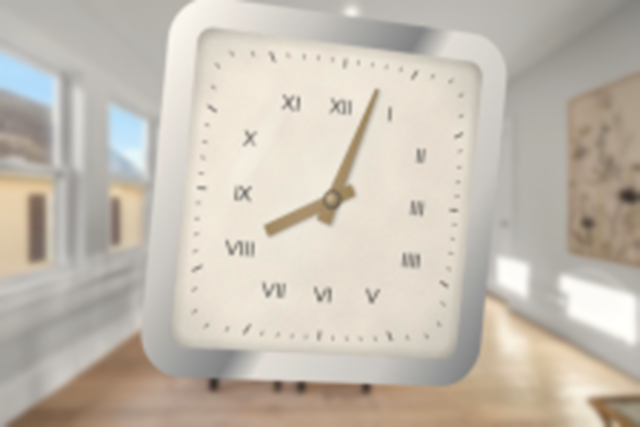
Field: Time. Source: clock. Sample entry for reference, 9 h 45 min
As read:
8 h 03 min
